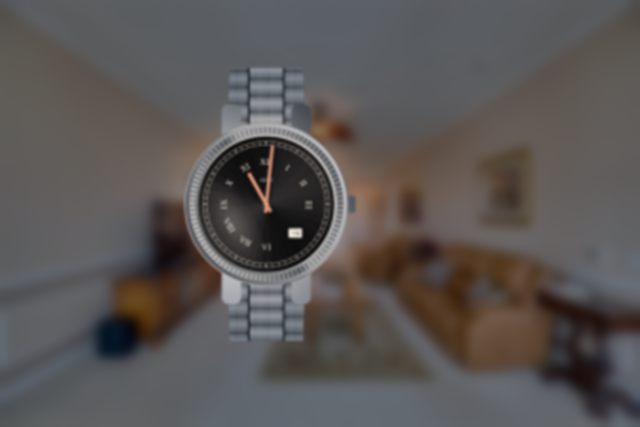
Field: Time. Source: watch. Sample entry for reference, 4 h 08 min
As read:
11 h 01 min
